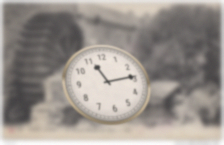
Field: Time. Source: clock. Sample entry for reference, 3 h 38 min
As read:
11 h 14 min
